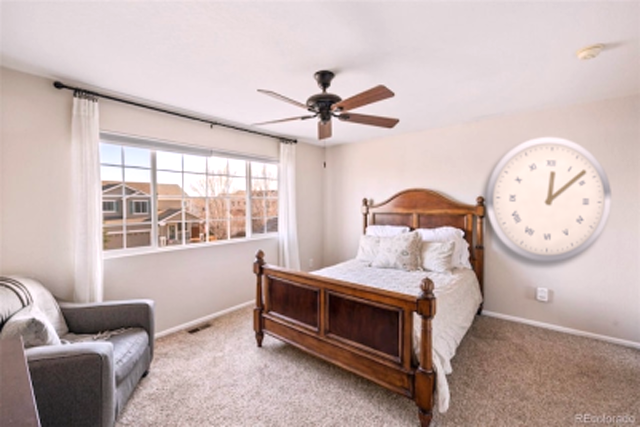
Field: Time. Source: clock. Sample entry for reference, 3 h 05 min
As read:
12 h 08 min
